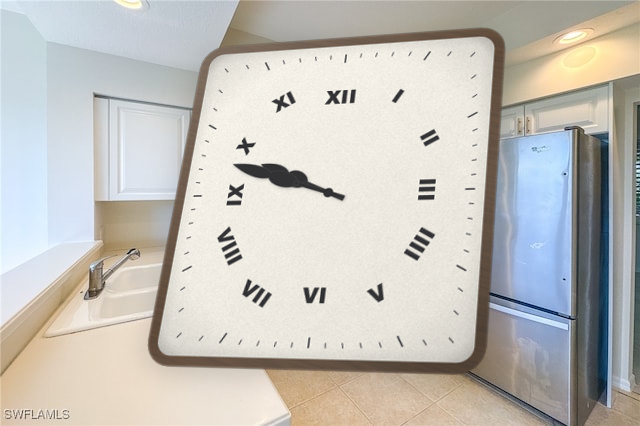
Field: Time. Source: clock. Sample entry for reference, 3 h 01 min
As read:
9 h 48 min
